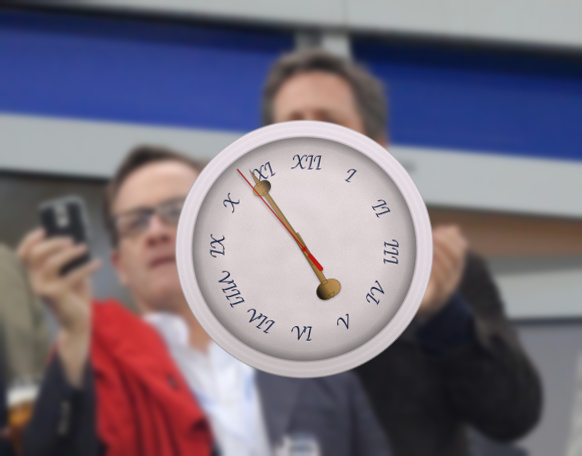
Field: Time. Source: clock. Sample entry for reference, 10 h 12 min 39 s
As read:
4 h 53 min 53 s
